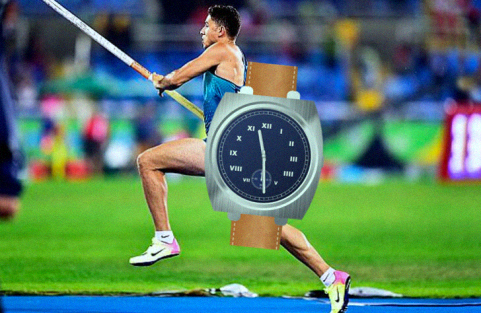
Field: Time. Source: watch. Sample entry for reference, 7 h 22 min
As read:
11 h 29 min
